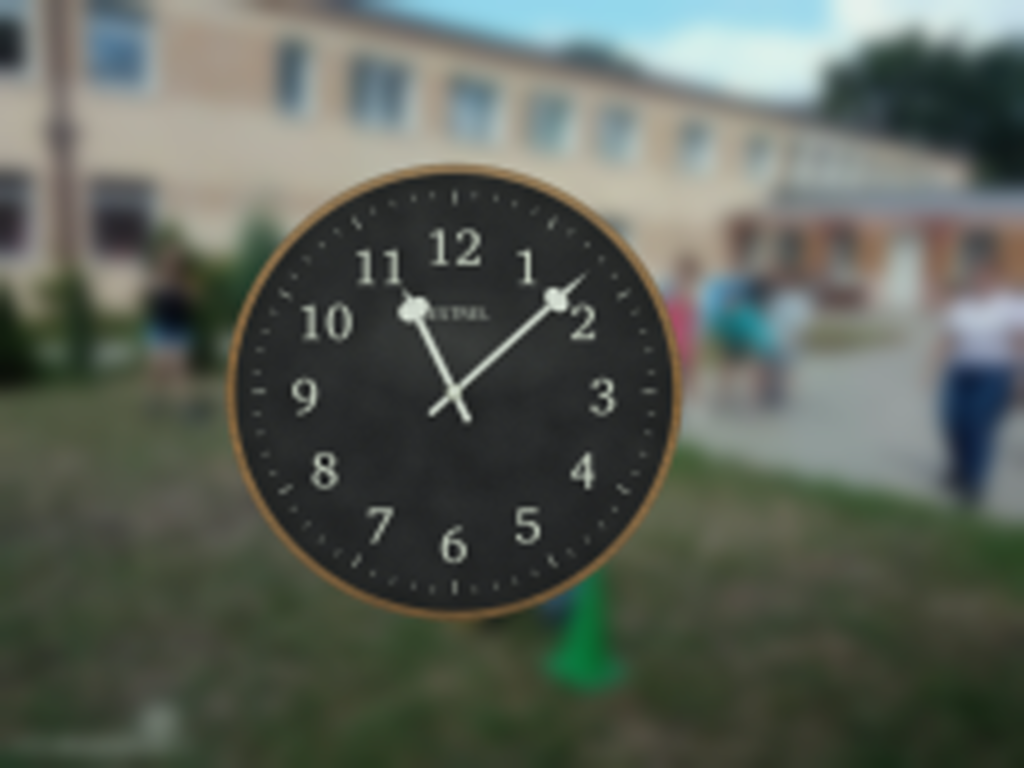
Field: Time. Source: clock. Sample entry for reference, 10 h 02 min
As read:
11 h 08 min
